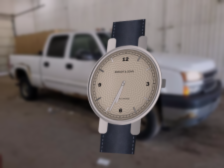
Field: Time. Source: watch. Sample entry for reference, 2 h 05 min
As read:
6 h 34 min
